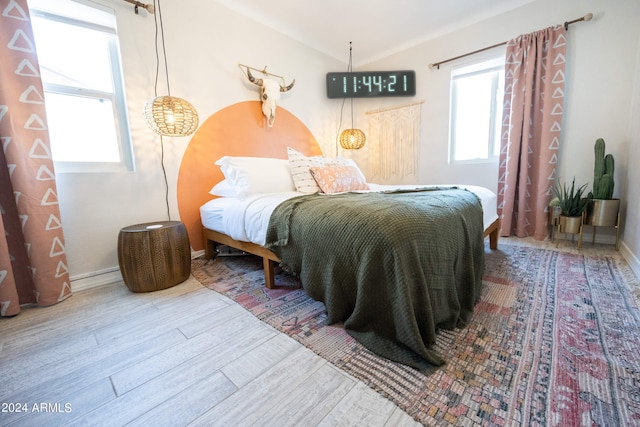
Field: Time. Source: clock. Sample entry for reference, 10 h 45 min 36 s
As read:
11 h 44 min 21 s
